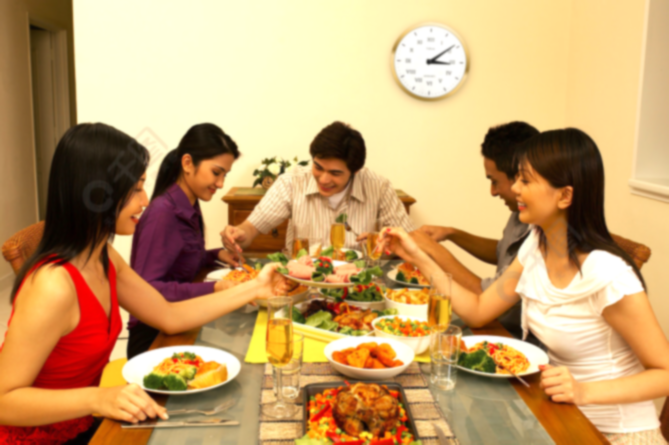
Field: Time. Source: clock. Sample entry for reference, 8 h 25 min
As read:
3 h 09 min
